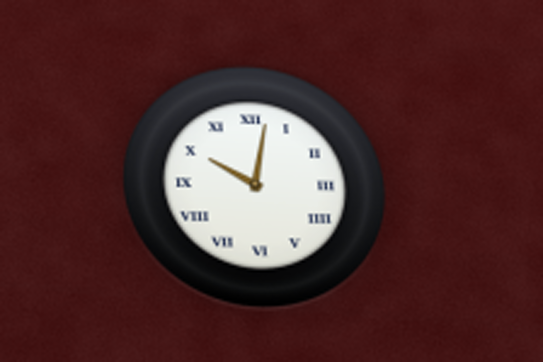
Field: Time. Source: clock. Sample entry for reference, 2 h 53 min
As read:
10 h 02 min
